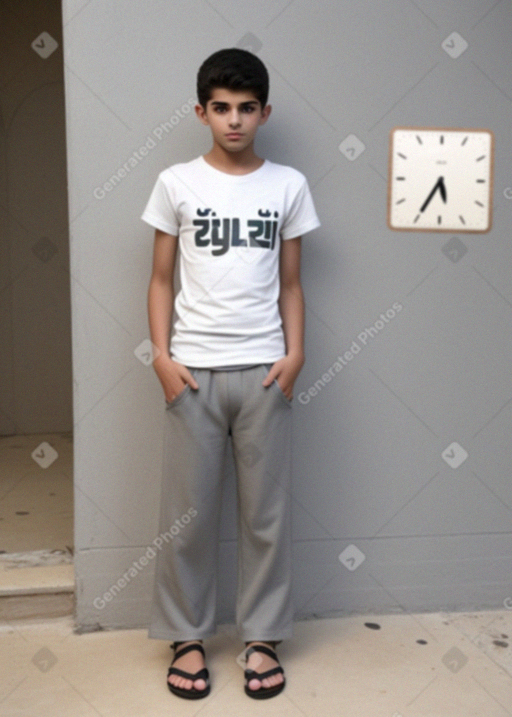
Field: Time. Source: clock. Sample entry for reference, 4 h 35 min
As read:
5 h 35 min
